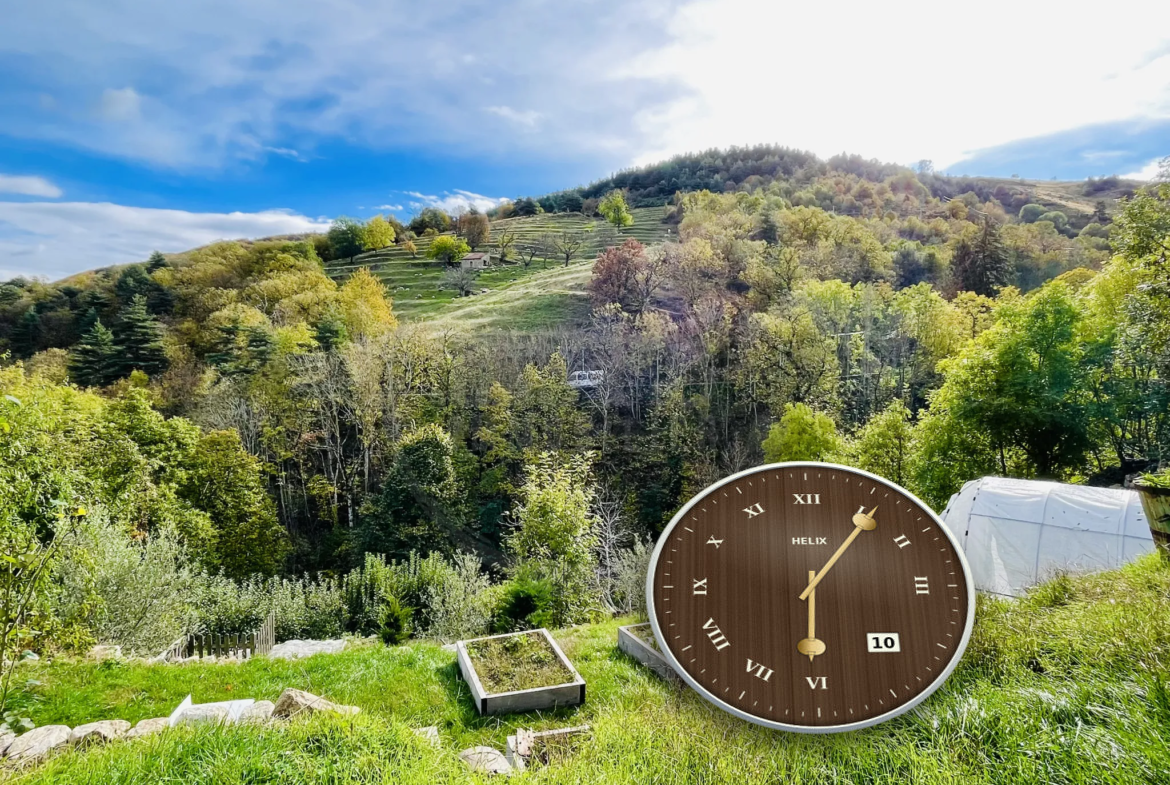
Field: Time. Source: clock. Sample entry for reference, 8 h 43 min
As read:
6 h 06 min
